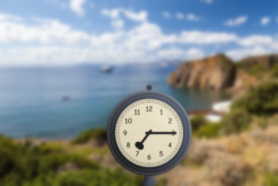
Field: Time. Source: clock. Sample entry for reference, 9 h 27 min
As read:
7 h 15 min
